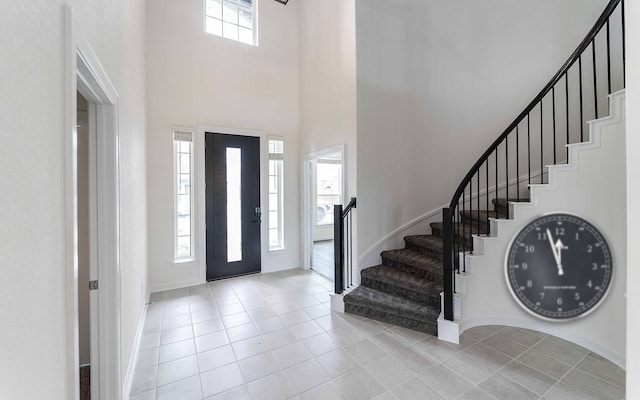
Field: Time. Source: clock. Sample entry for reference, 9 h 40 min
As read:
11 h 57 min
